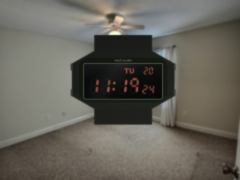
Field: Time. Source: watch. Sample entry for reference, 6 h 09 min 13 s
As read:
11 h 19 min 24 s
